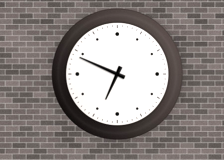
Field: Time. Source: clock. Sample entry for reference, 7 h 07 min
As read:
6 h 49 min
